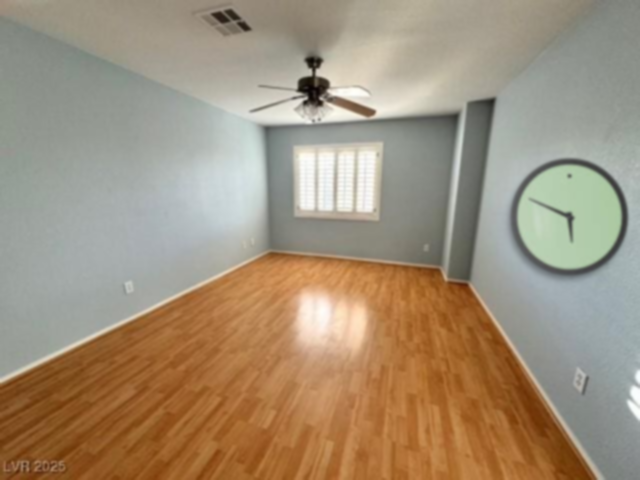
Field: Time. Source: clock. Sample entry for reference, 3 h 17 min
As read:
5 h 49 min
